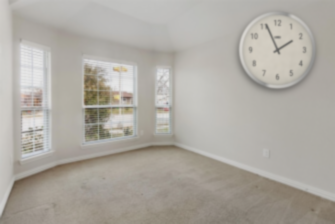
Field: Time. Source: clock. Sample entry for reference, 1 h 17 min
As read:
1 h 56 min
